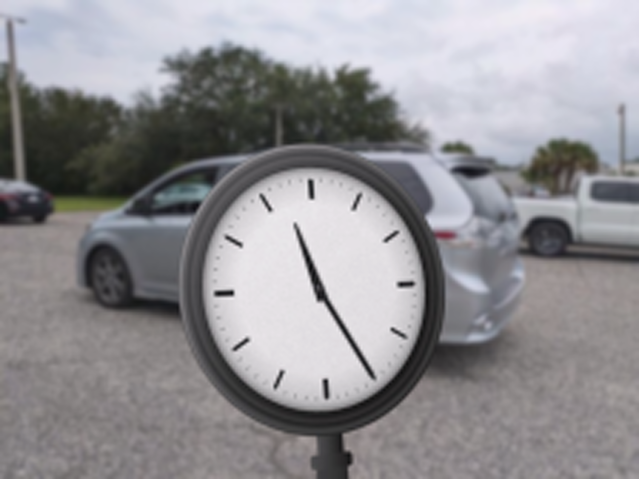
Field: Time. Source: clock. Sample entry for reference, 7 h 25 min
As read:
11 h 25 min
